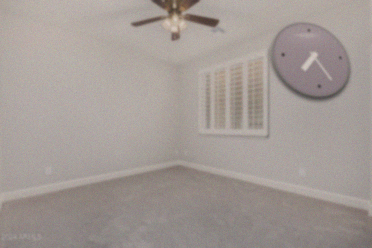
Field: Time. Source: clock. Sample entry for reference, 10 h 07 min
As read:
7 h 25 min
